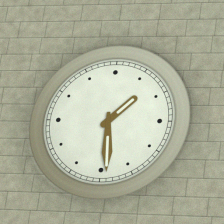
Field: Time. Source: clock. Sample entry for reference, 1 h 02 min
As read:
1 h 29 min
